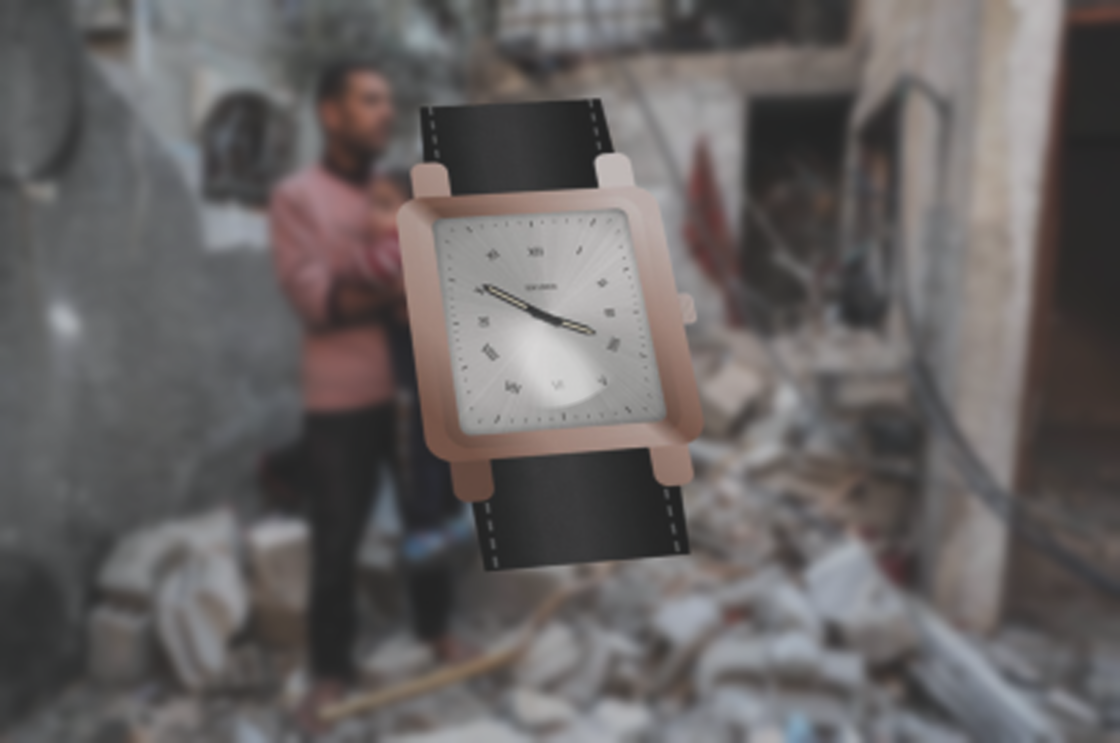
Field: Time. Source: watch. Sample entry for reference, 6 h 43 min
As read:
3 h 51 min
